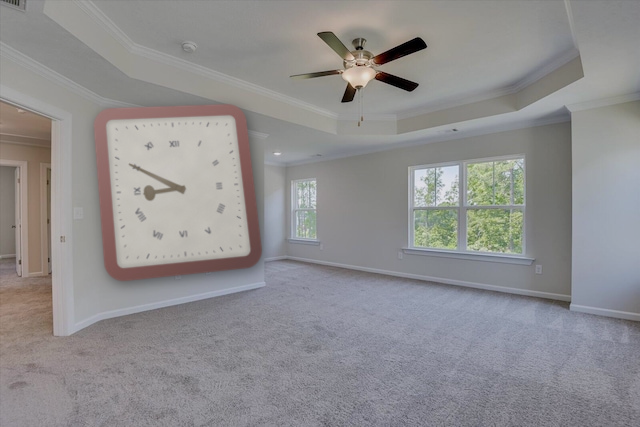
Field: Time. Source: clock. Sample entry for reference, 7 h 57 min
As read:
8 h 50 min
